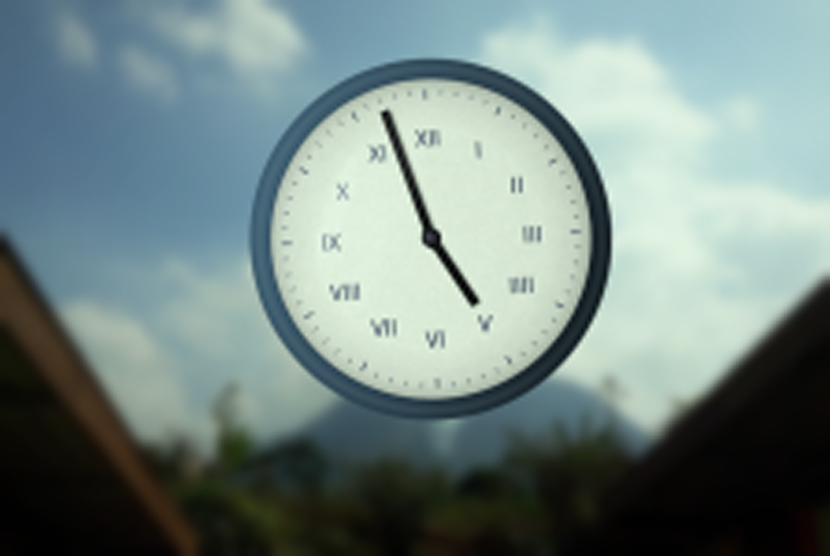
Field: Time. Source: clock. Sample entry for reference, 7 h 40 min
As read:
4 h 57 min
